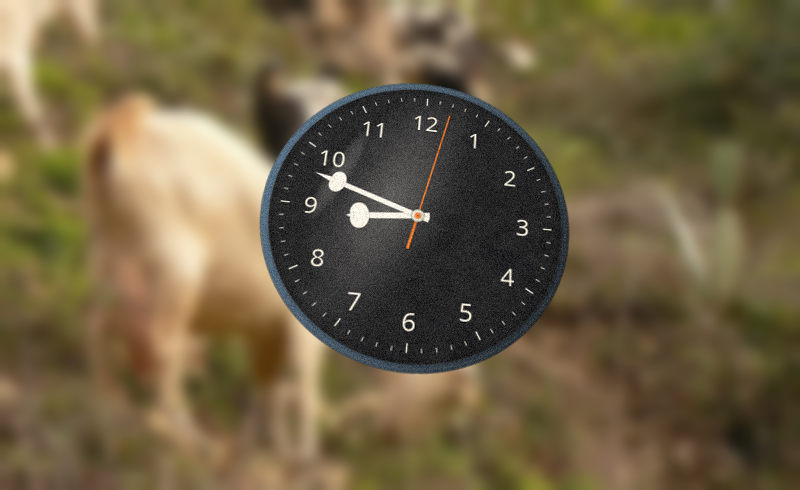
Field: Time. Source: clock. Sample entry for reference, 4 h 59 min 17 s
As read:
8 h 48 min 02 s
